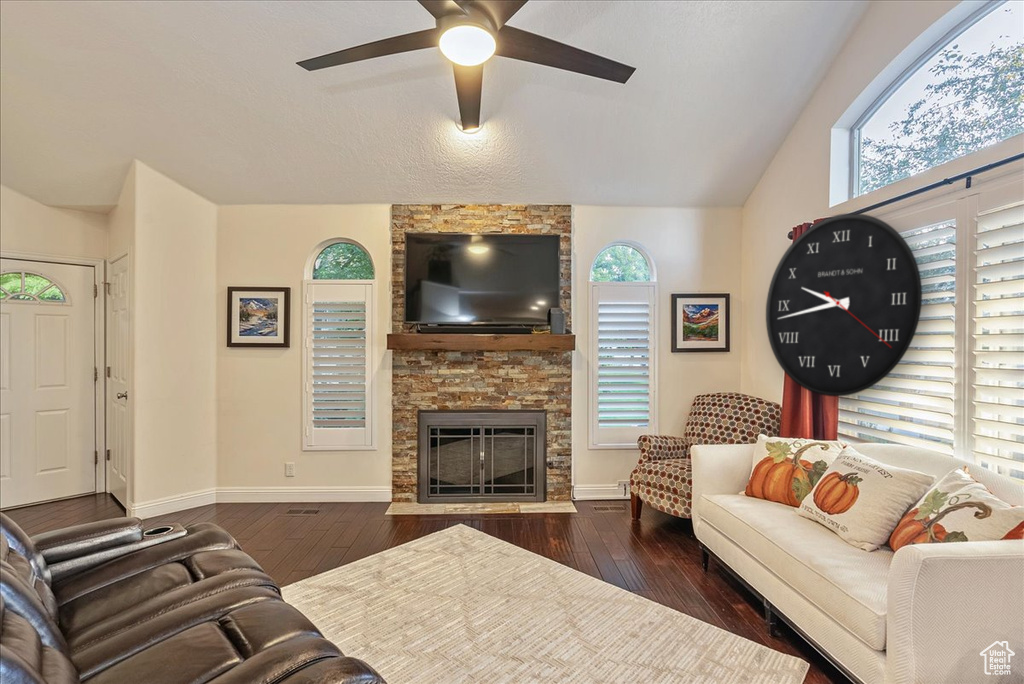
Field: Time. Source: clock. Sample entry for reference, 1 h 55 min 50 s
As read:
9 h 43 min 21 s
